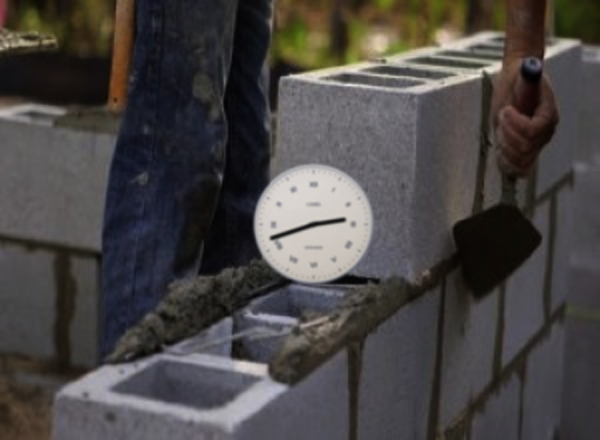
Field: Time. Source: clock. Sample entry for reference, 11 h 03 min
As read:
2 h 42 min
